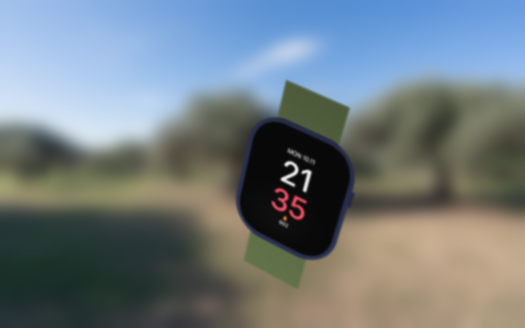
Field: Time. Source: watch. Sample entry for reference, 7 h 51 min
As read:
21 h 35 min
